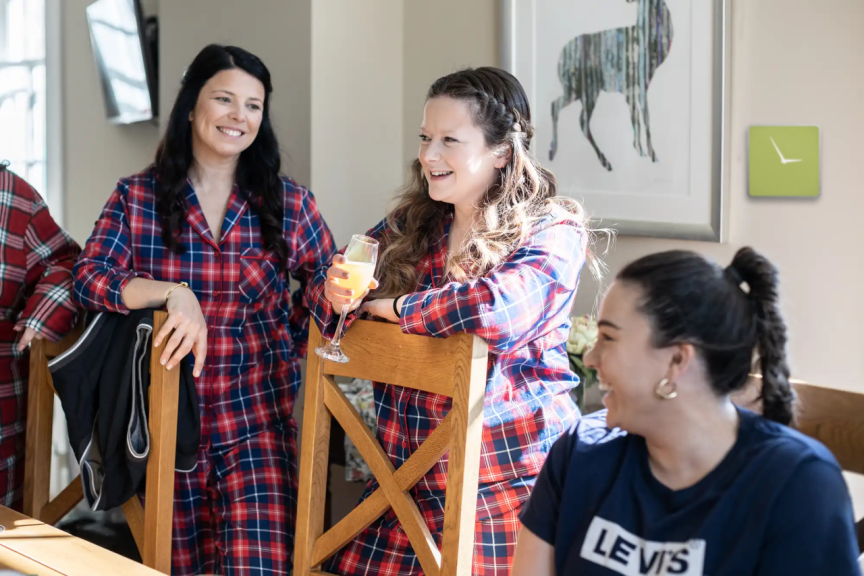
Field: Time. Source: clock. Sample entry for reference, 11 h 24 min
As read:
2 h 55 min
